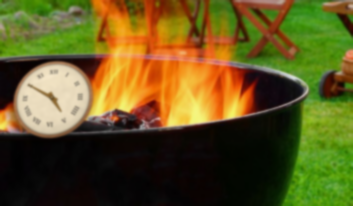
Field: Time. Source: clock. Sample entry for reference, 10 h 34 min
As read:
4 h 50 min
